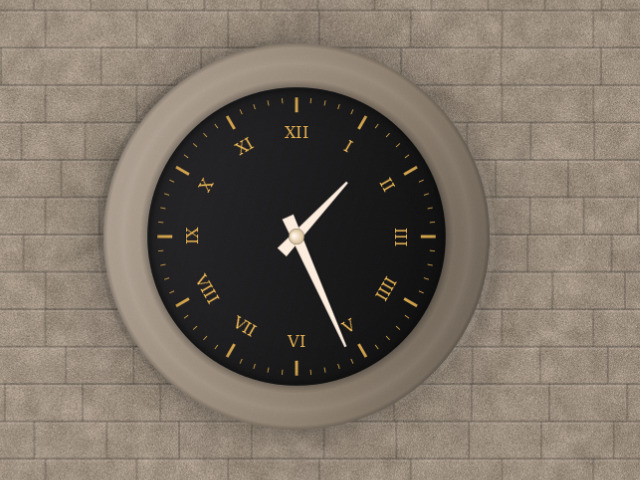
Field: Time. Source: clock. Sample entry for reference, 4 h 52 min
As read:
1 h 26 min
